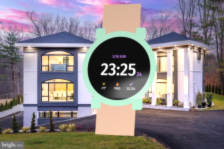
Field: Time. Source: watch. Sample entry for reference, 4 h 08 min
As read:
23 h 25 min
